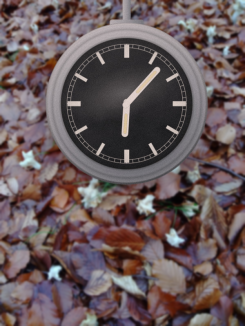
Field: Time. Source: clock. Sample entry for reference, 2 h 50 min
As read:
6 h 07 min
